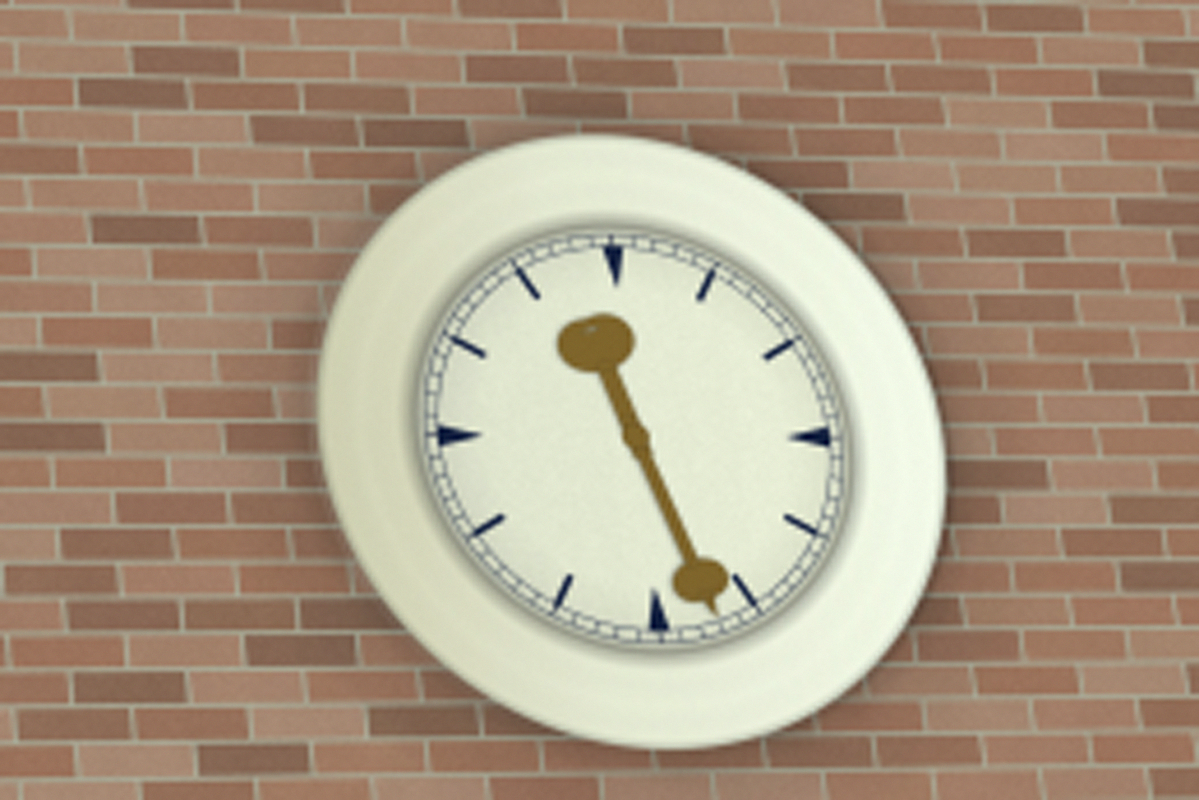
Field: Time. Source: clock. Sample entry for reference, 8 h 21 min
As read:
11 h 27 min
